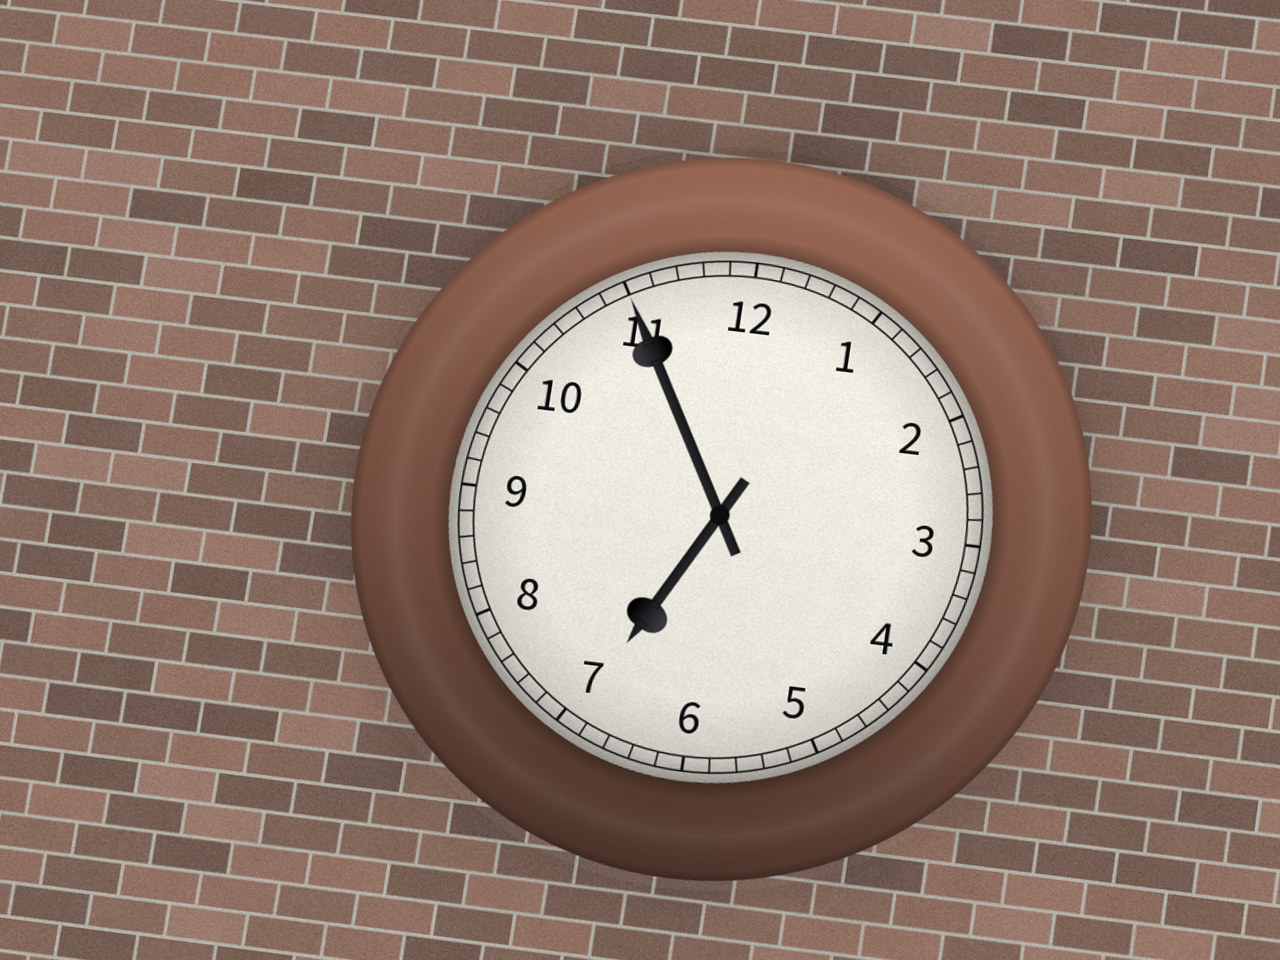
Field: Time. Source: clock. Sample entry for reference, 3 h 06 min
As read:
6 h 55 min
